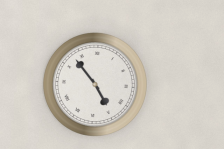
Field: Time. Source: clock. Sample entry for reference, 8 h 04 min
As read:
4 h 53 min
